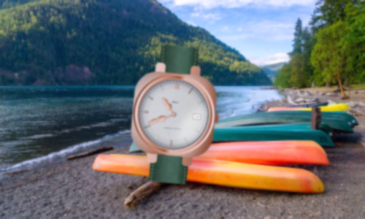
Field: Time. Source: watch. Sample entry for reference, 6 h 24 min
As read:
10 h 41 min
